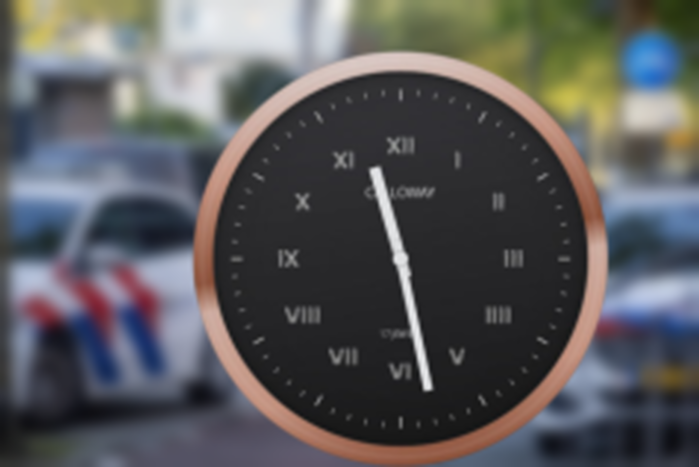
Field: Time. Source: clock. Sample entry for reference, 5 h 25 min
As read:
11 h 28 min
